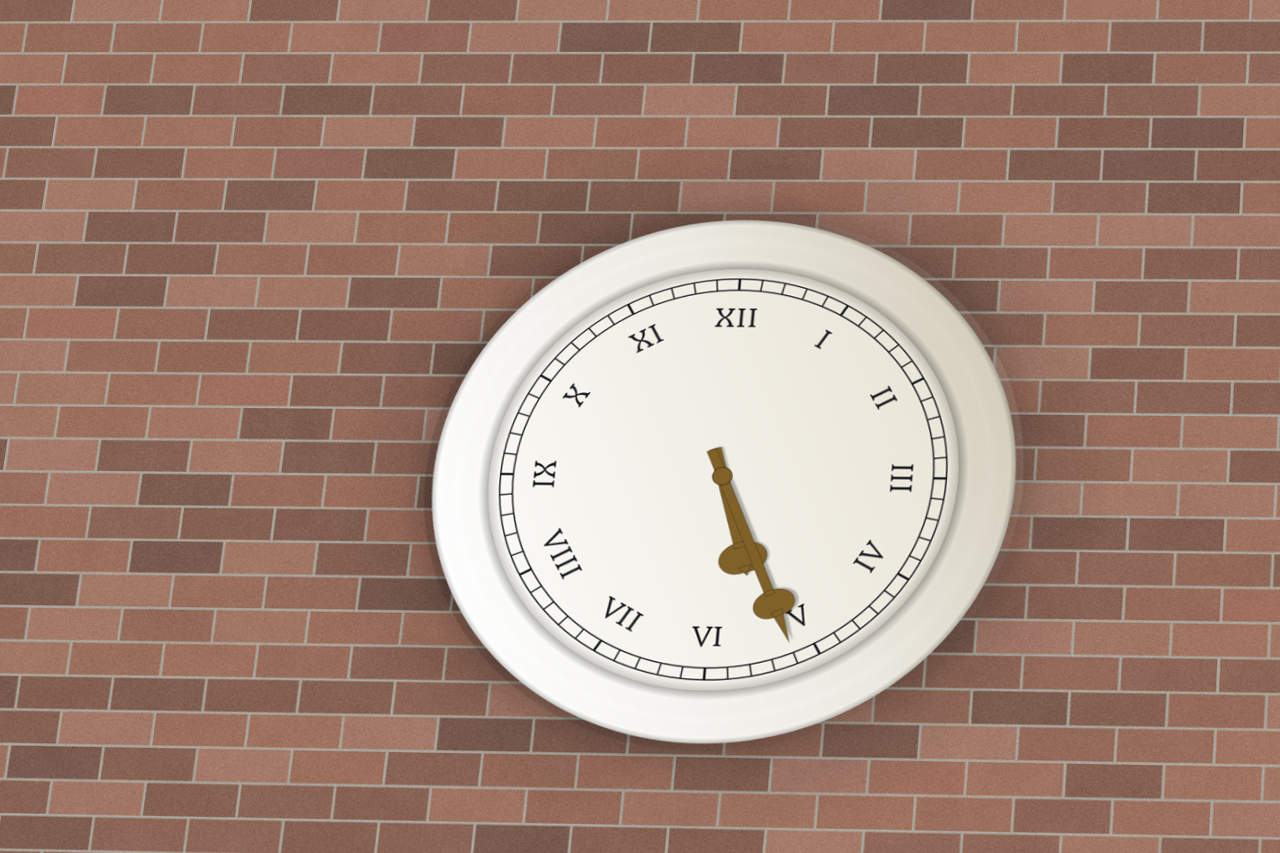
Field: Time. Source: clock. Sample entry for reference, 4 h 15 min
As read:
5 h 26 min
